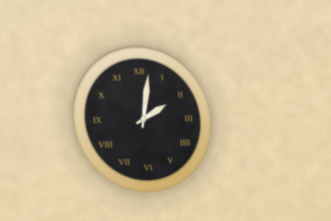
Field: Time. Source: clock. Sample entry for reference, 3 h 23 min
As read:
2 h 02 min
